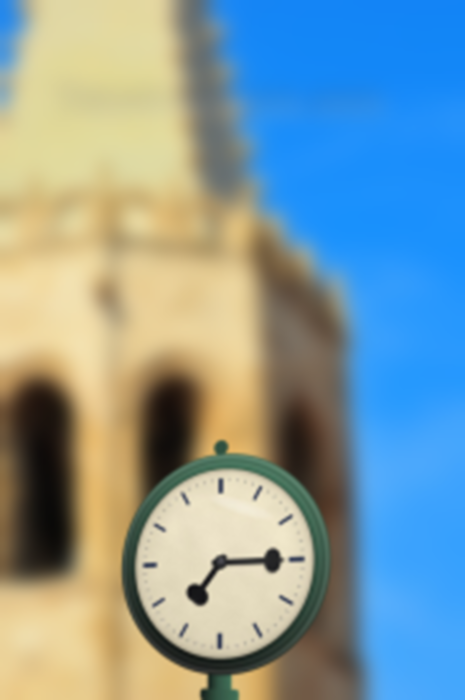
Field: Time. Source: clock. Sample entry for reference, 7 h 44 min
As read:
7 h 15 min
